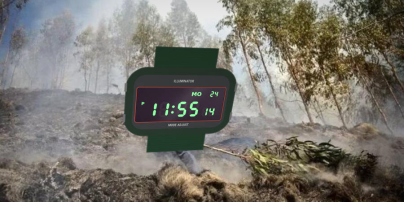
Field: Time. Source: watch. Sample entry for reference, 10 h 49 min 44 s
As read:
11 h 55 min 14 s
